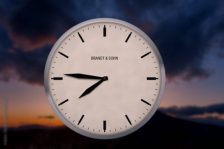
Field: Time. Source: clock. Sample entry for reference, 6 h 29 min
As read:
7 h 46 min
